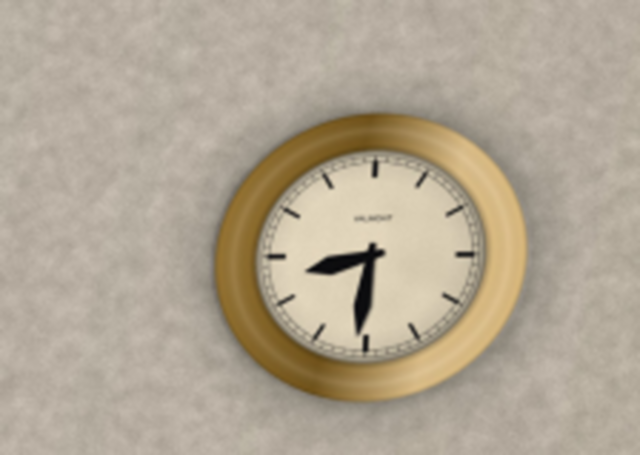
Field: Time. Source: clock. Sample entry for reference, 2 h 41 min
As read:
8 h 31 min
